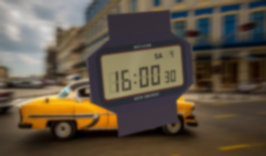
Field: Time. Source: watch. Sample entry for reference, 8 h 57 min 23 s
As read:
16 h 00 min 30 s
